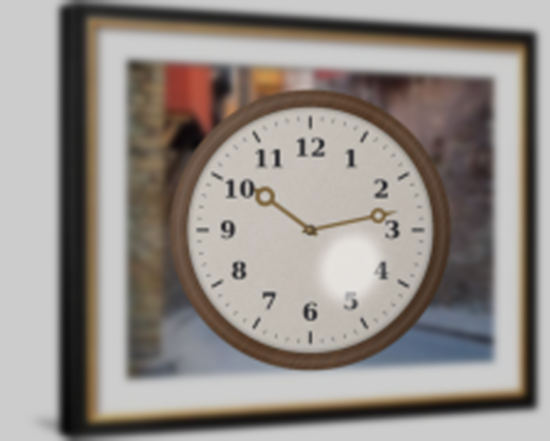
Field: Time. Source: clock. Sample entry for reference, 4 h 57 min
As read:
10 h 13 min
